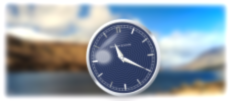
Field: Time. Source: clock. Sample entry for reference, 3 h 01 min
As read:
11 h 20 min
